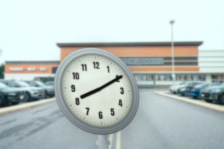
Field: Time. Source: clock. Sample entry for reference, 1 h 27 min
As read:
8 h 10 min
